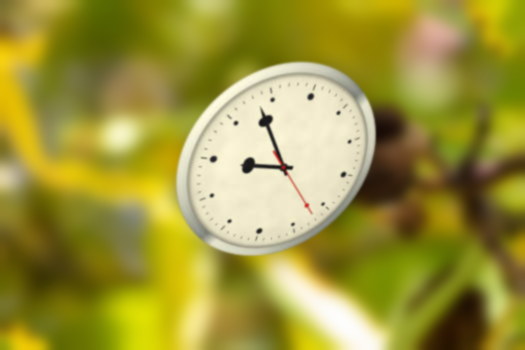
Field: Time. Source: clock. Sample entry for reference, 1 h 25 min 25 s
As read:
8 h 53 min 22 s
